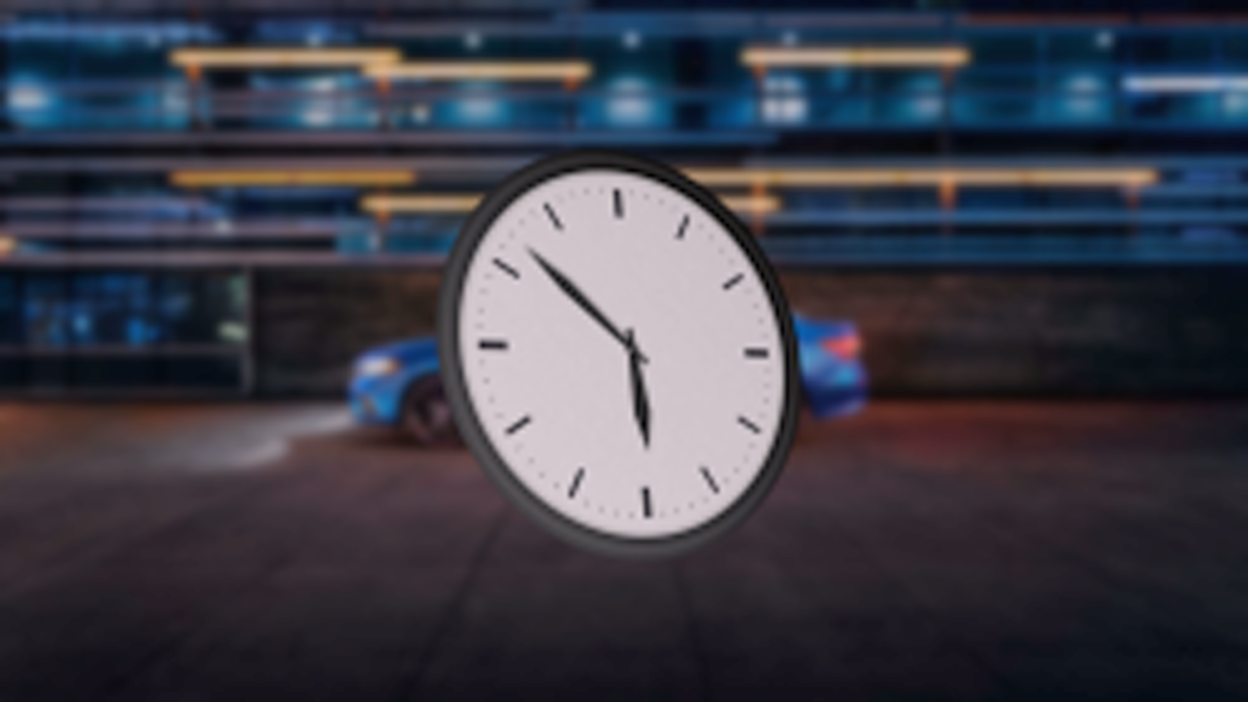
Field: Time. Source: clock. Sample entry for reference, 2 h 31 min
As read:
5 h 52 min
